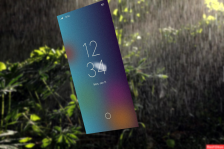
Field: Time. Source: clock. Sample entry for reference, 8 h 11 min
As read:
12 h 34 min
